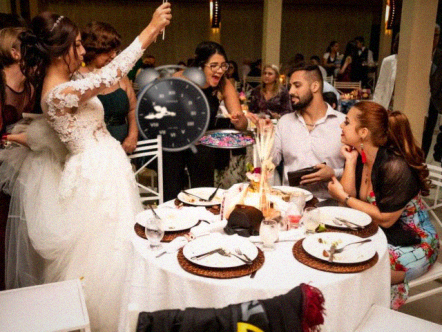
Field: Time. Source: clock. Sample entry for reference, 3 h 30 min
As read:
9 h 44 min
